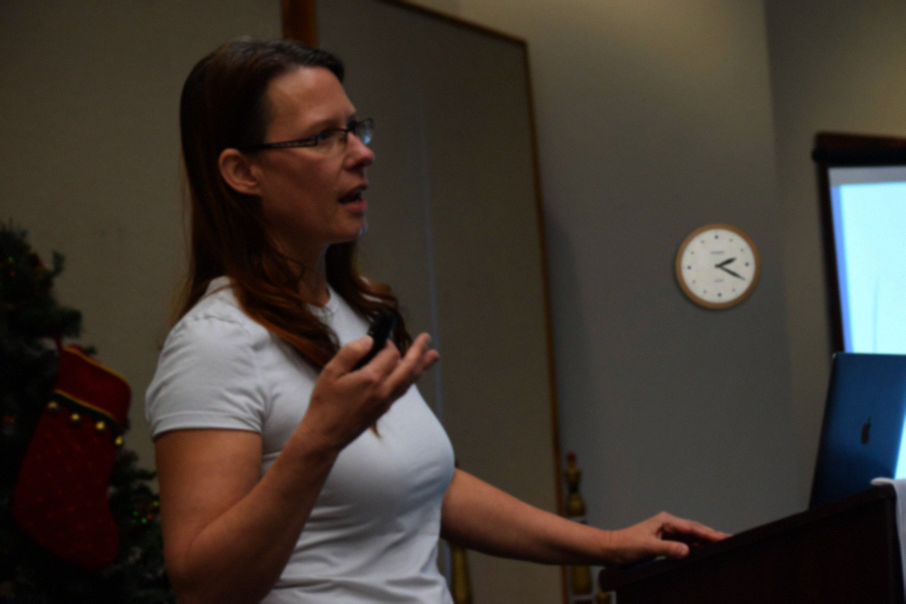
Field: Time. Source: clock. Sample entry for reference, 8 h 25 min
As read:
2 h 20 min
